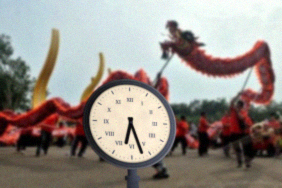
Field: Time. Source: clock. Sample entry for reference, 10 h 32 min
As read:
6 h 27 min
